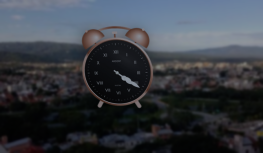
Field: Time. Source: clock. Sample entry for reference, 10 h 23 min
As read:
4 h 21 min
